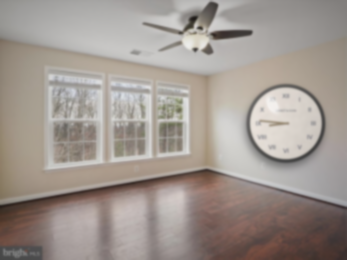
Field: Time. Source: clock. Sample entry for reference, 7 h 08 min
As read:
8 h 46 min
